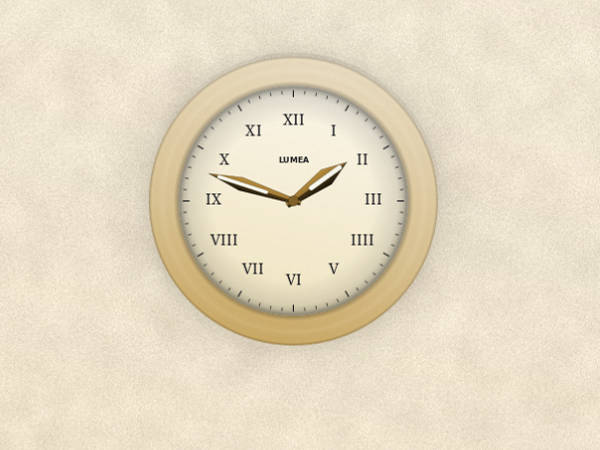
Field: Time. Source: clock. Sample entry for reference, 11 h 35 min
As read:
1 h 48 min
